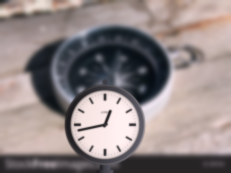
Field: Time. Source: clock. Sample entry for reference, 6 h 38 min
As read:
12 h 43 min
